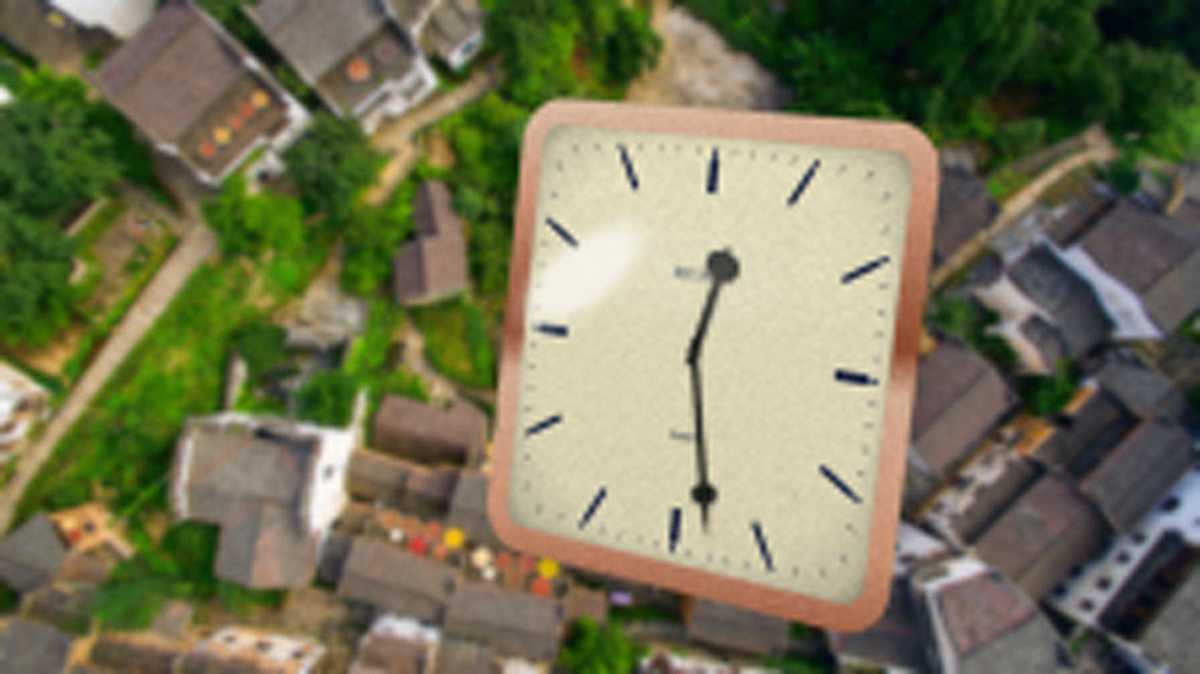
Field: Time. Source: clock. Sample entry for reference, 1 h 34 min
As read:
12 h 28 min
